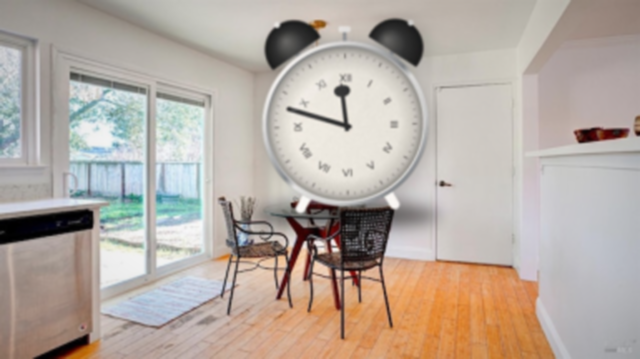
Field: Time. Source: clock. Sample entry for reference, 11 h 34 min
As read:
11 h 48 min
